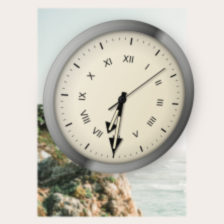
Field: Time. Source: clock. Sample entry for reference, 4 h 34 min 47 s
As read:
6 h 30 min 08 s
